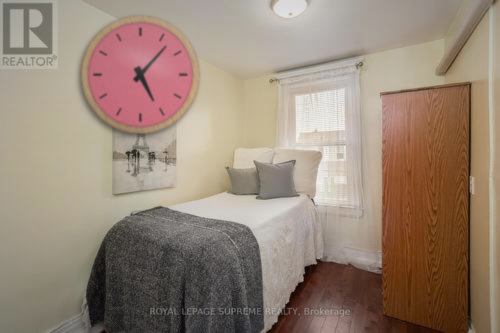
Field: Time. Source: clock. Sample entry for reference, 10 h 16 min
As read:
5 h 07 min
